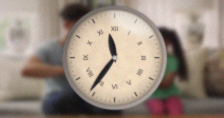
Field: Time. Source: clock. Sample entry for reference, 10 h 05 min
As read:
11 h 36 min
